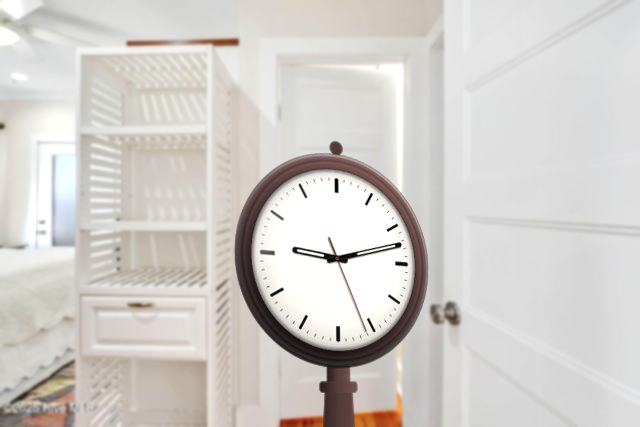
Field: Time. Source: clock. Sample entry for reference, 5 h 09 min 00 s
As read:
9 h 12 min 26 s
